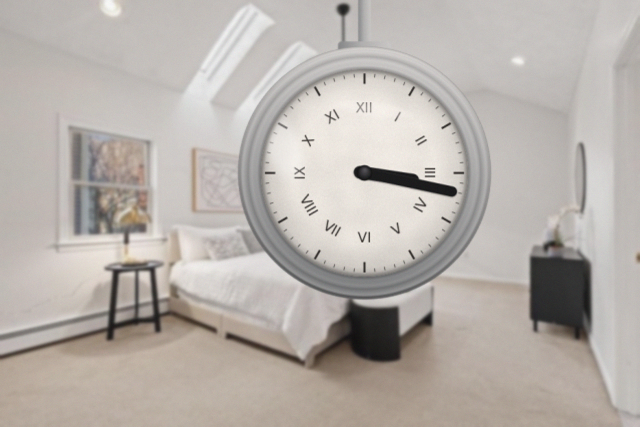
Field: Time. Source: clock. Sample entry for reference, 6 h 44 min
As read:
3 h 17 min
